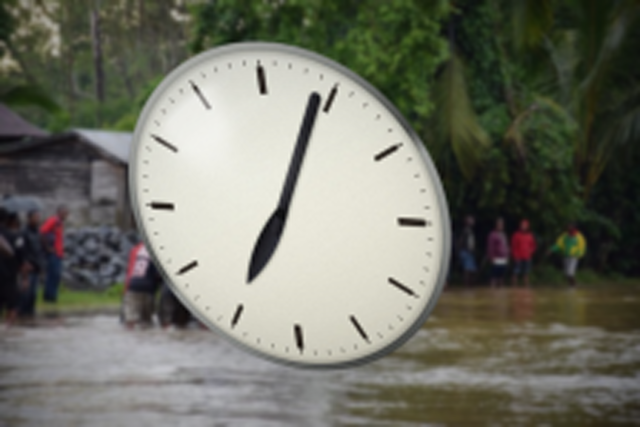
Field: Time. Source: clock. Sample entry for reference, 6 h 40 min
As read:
7 h 04 min
